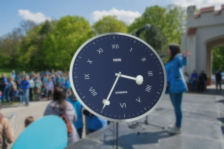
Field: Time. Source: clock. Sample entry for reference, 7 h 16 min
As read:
3 h 35 min
